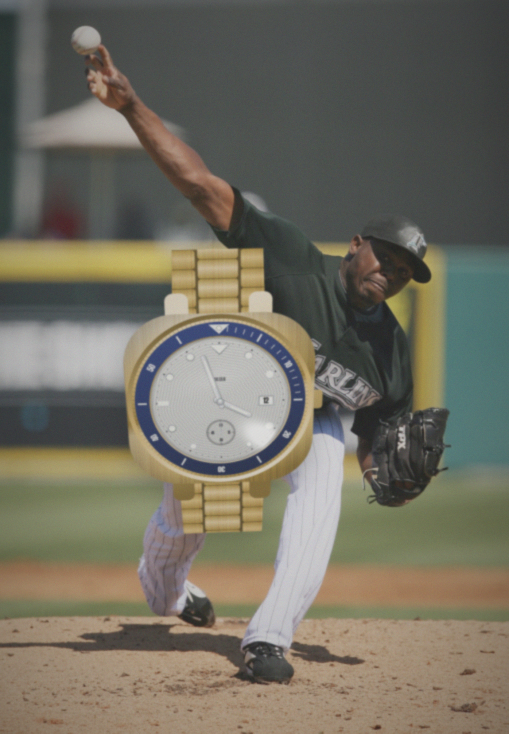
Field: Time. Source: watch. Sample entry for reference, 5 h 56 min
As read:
3 h 57 min
